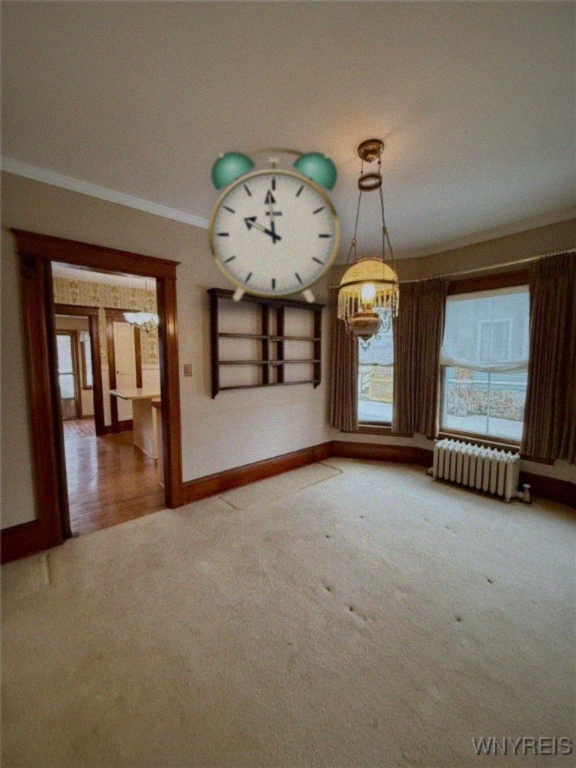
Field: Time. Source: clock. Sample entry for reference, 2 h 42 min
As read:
9 h 59 min
